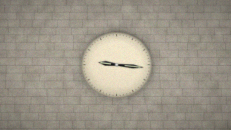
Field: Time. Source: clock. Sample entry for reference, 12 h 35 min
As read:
9 h 16 min
